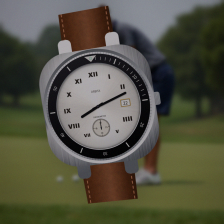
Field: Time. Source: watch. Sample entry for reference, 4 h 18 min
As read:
8 h 12 min
